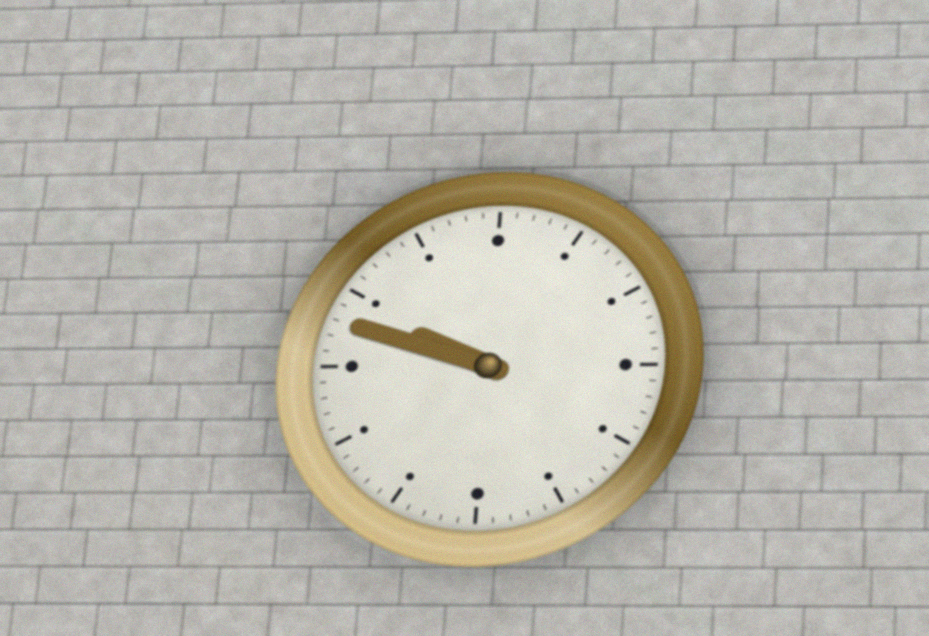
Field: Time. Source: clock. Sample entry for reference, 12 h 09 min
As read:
9 h 48 min
